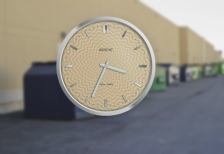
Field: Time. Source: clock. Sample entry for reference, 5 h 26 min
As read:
3 h 34 min
